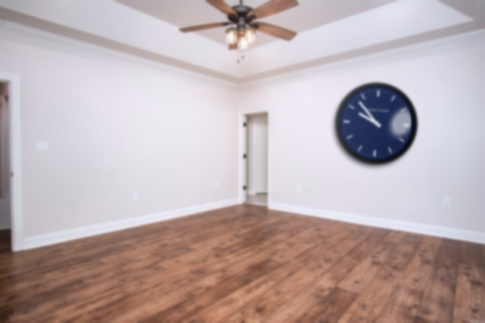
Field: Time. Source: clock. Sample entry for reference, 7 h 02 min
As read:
9 h 53 min
